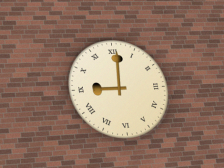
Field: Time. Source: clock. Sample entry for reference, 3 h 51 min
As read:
9 h 01 min
